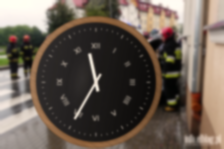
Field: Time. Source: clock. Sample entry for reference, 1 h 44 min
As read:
11 h 35 min
